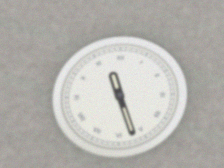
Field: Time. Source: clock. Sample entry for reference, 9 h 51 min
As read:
11 h 27 min
